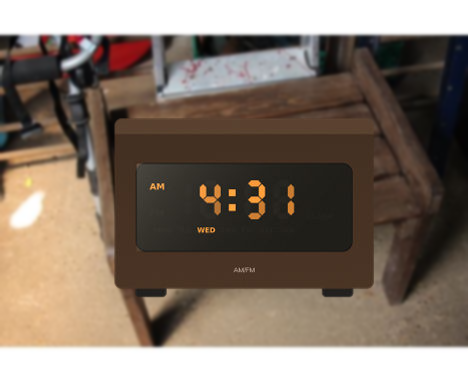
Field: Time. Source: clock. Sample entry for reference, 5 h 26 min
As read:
4 h 31 min
